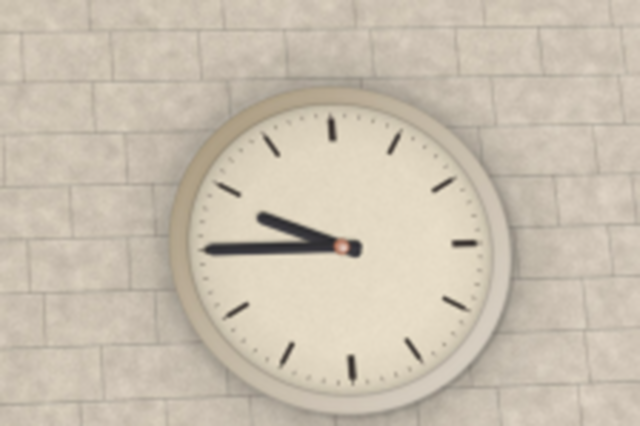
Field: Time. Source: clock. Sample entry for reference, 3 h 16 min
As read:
9 h 45 min
